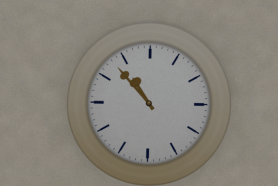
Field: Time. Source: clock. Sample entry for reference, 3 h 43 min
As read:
10 h 53 min
